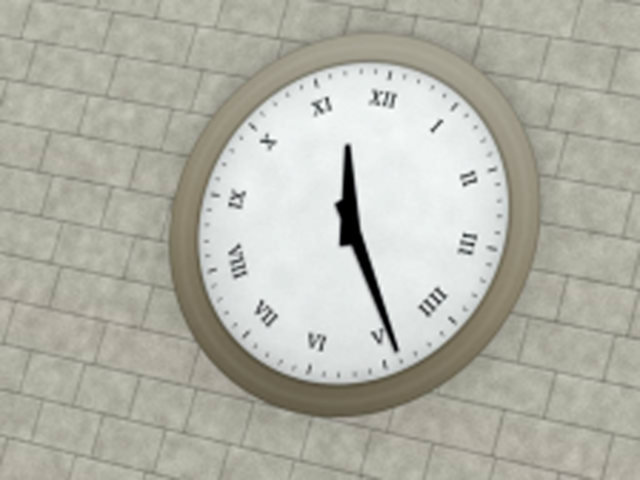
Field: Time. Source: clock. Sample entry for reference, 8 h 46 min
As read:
11 h 24 min
